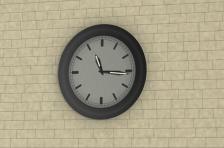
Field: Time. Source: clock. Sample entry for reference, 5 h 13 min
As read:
11 h 16 min
